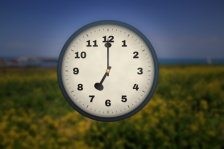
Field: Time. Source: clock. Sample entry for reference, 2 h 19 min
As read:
7 h 00 min
